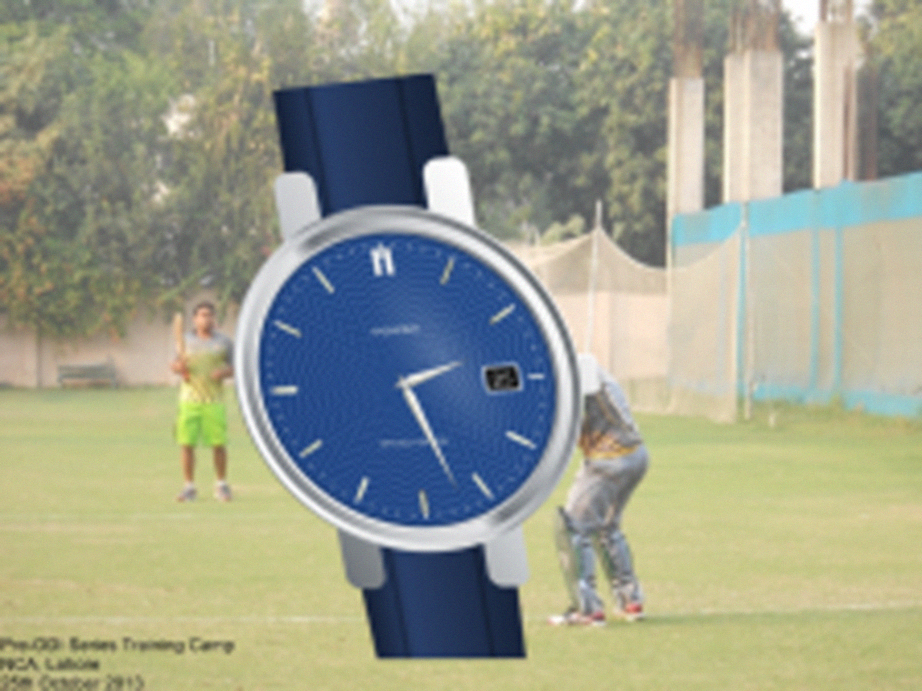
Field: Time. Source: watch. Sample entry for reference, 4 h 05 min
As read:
2 h 27 min
